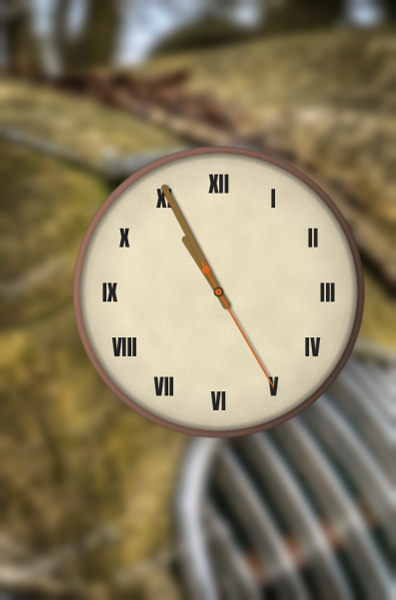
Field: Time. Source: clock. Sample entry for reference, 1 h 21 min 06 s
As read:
10 h 55 min 25 s
